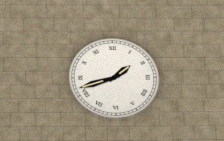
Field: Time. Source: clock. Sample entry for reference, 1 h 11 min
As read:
1 h 42 min
